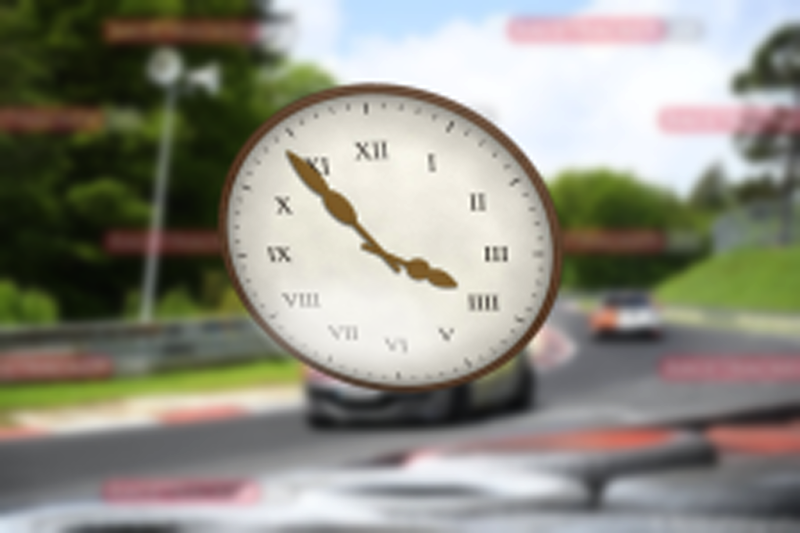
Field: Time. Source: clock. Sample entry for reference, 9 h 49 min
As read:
3 h 54 min
